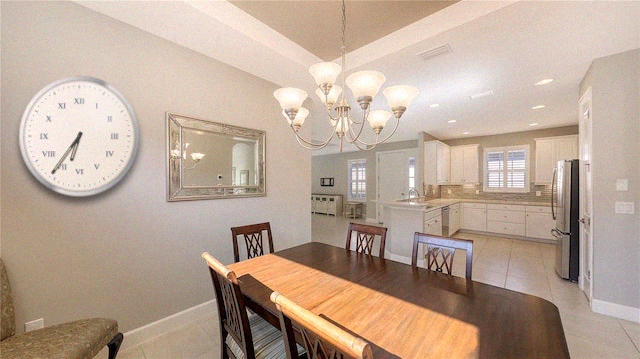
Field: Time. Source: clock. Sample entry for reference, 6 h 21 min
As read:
6 h 36 min
